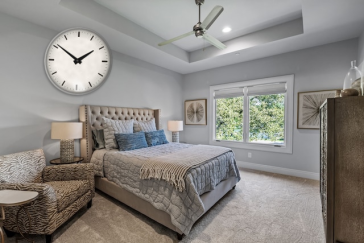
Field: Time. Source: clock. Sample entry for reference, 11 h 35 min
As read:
1 h 51 min
